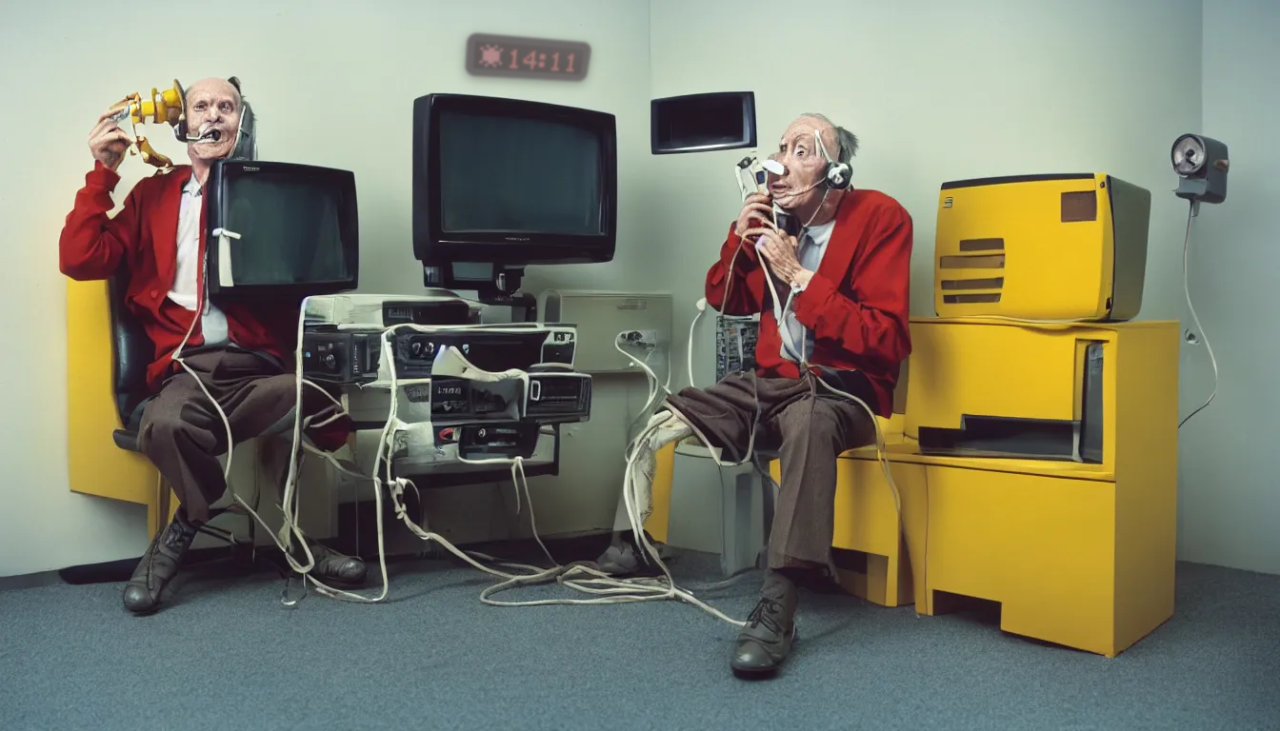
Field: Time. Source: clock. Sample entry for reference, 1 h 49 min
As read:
14 h 11 min
